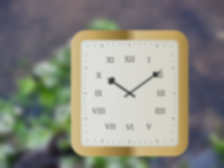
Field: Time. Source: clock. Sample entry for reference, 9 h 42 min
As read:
10 h 09 min
